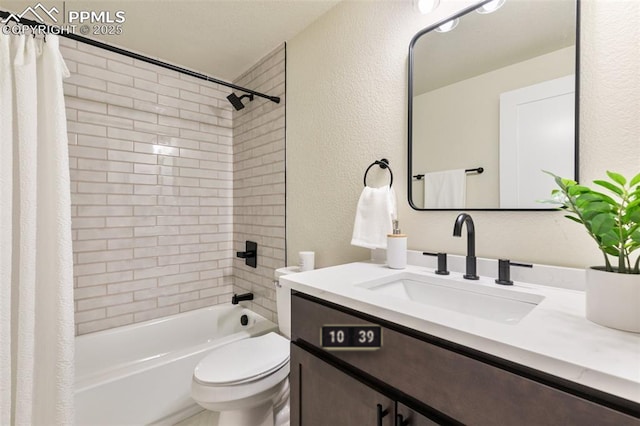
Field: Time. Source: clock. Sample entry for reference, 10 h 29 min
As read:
10 h 39 min
